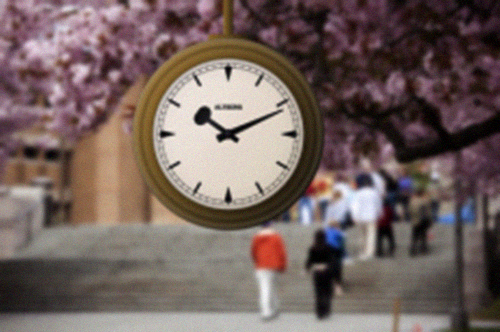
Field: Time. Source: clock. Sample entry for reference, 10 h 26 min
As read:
10 h 11 min
